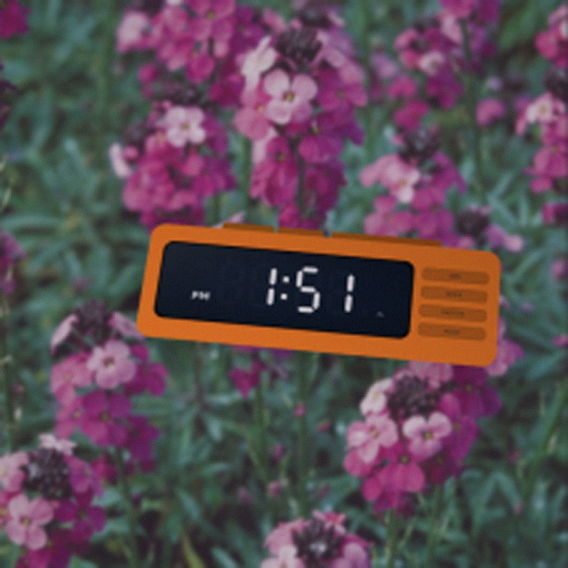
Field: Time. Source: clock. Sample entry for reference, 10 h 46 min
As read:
1 h 51 min
